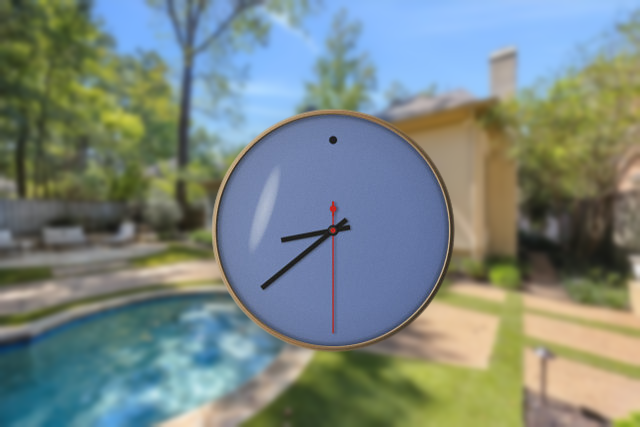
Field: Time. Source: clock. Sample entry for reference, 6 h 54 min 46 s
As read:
8 h 38 min 30 s
